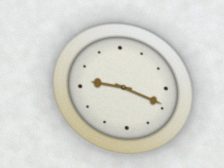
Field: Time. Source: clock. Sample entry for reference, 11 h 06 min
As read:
9 h 19 min
